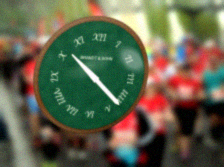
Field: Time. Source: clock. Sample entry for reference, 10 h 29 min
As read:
10 h 22 min
